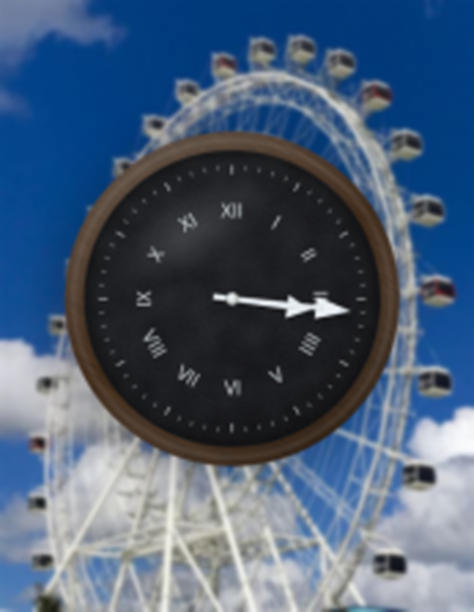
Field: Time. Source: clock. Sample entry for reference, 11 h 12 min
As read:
3 h 16 min
